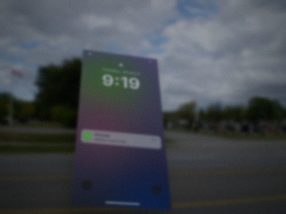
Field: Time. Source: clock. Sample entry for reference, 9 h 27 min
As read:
9 h 19 min
